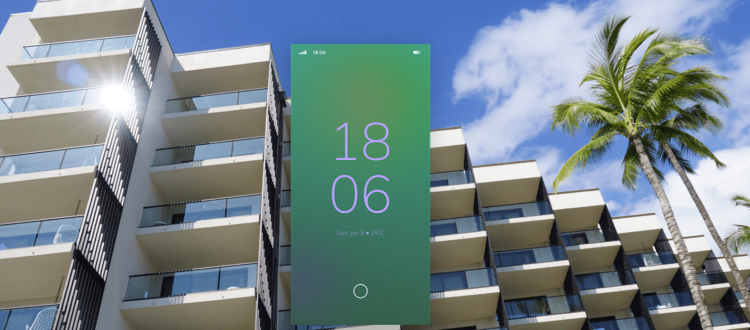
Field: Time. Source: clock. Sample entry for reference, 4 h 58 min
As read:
18 h 06 min
